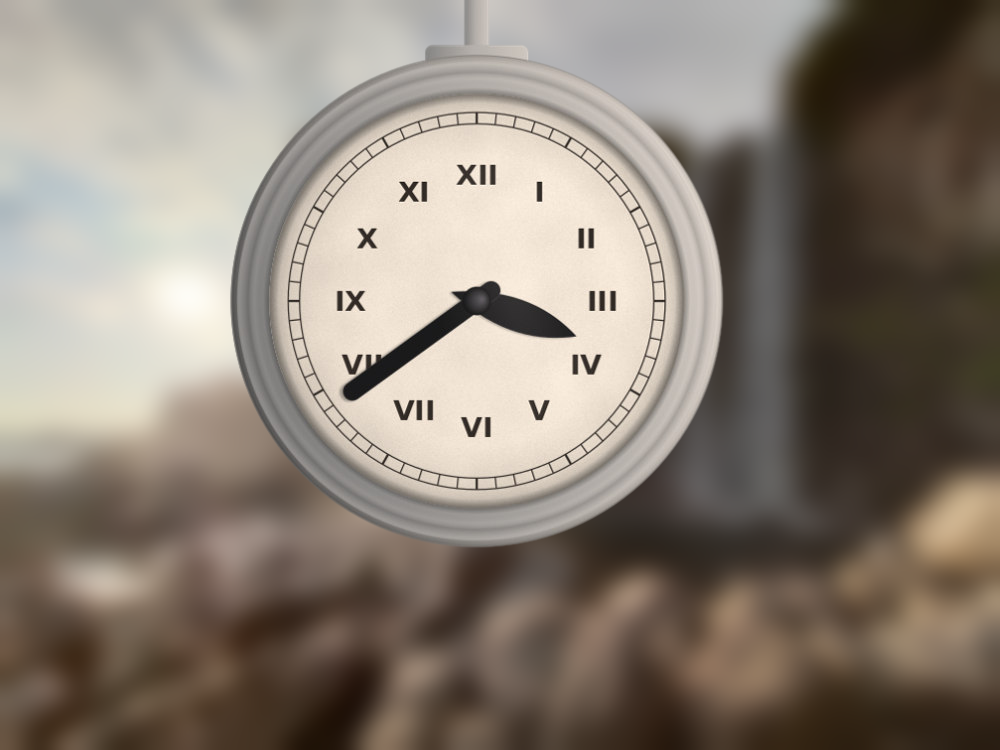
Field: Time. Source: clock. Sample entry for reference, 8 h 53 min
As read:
3 h 39 min
